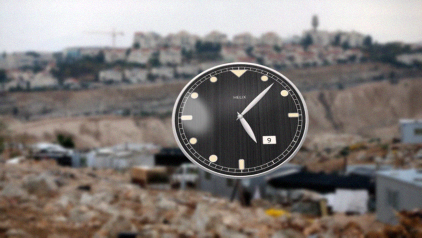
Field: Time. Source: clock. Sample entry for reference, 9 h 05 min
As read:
5 h 07 min
